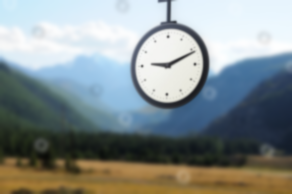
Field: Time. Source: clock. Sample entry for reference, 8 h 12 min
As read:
9 h 11 min
